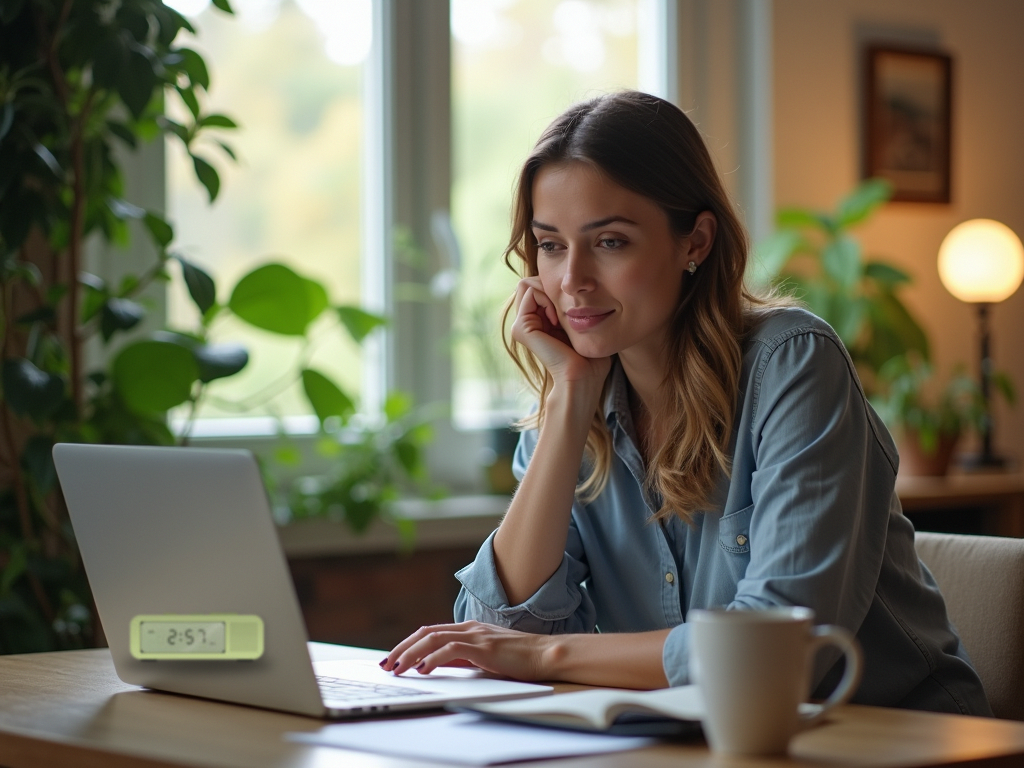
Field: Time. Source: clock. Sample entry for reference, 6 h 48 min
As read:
2 h 57 min
